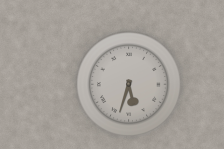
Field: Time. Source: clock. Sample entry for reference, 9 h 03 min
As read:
5 h 33 min
